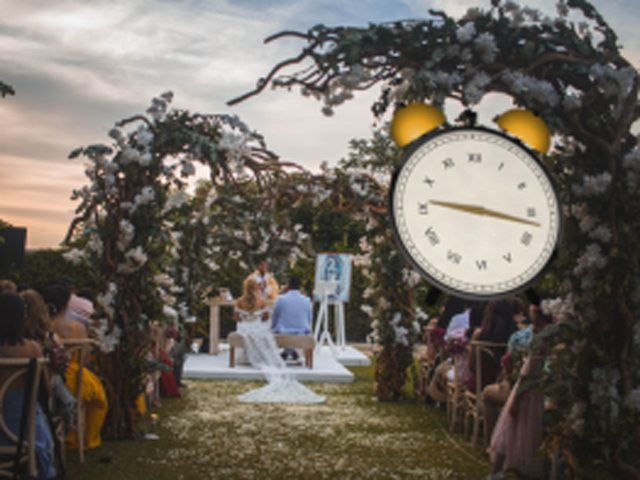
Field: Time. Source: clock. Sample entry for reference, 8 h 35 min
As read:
9 h 17 min
